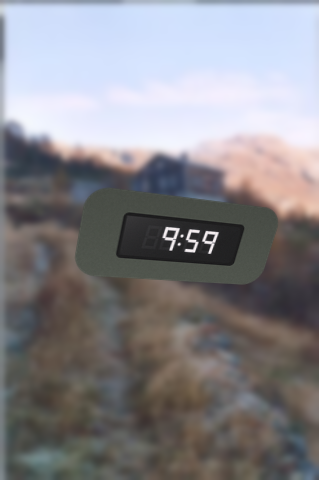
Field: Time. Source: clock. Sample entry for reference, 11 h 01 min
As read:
9 h 59 min
